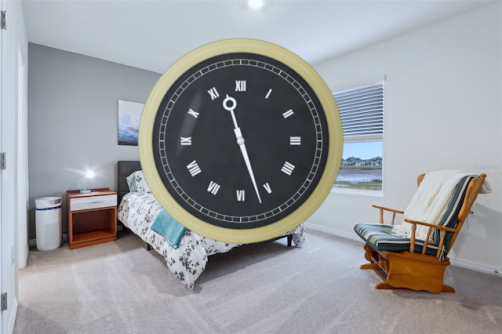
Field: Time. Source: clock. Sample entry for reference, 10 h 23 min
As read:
11 h 27 min
